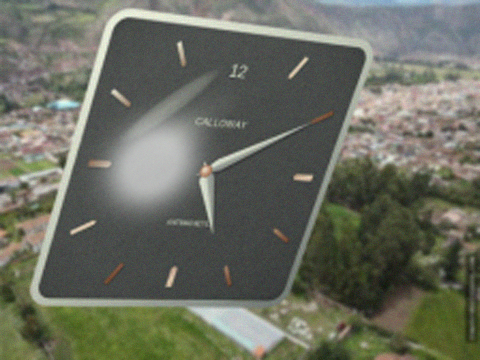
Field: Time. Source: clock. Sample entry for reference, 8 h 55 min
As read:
5 h 10 min
